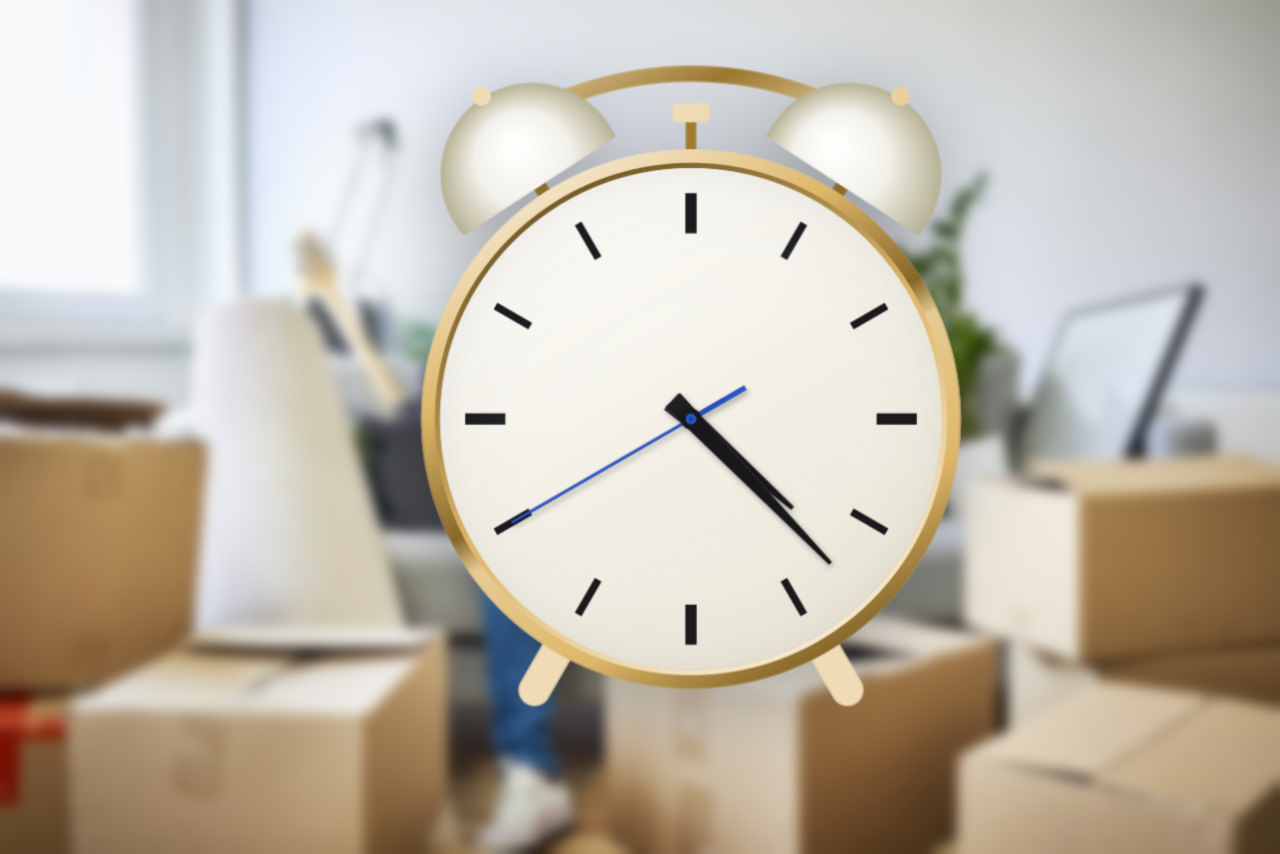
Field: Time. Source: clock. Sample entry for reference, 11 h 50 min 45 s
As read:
4 h 22 min 40 s
